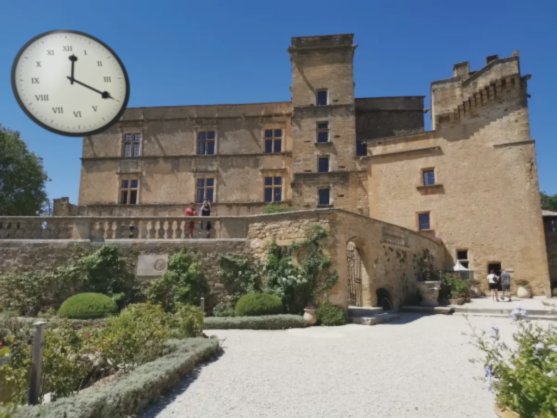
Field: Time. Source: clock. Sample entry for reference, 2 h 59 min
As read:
12 h 20 min
